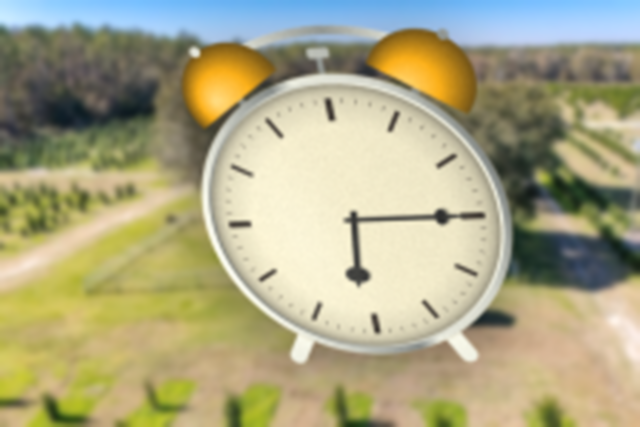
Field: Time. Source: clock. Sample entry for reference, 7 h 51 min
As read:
6 h 15 min
